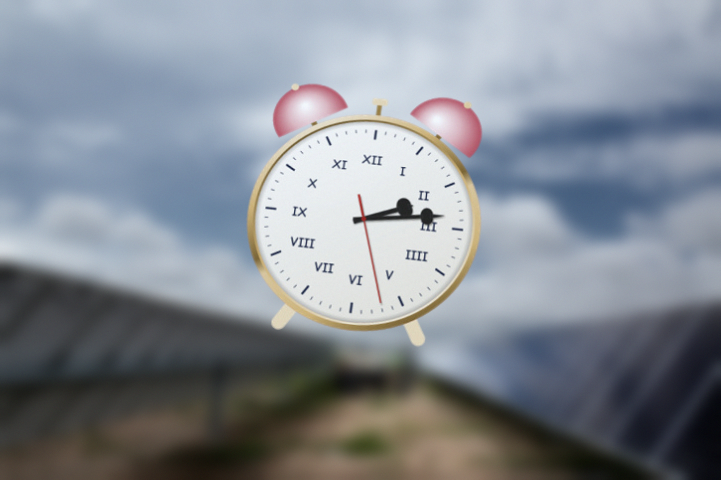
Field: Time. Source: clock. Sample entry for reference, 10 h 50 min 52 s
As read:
2 h 13 min 27 s
